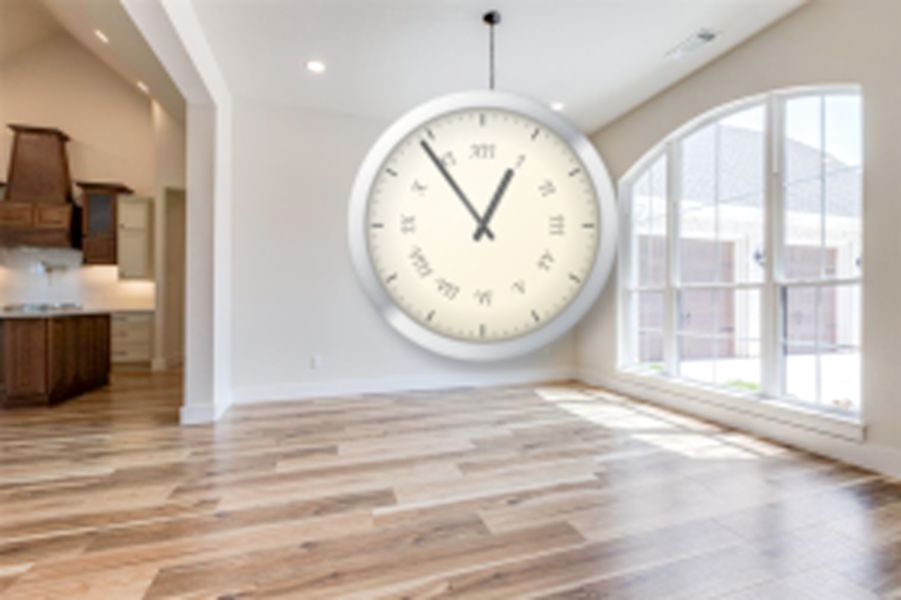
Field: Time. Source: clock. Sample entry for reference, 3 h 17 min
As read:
12 h 54 min
